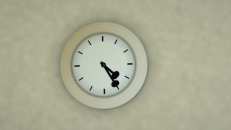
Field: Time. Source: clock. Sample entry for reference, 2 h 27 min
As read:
4 h 25 min
